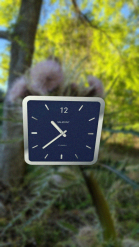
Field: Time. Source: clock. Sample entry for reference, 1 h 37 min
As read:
10 h 38 min
